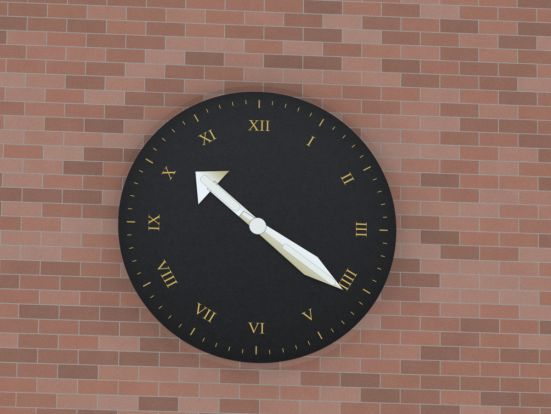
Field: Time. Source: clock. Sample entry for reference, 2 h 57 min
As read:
10 h 21 min
